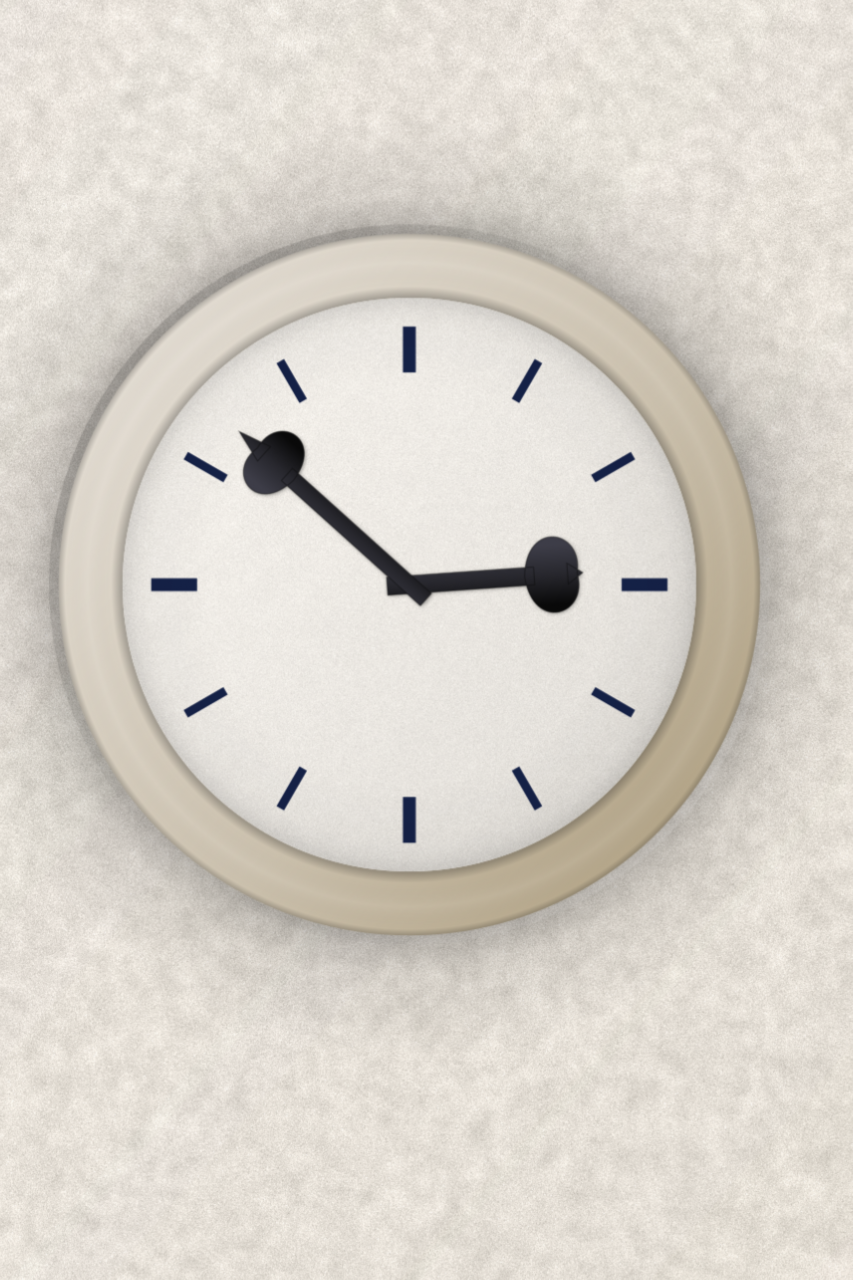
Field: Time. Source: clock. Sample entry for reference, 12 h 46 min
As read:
2 h 52 min
